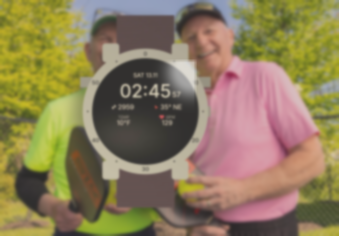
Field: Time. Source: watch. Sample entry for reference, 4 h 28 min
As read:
2 h 45 min
